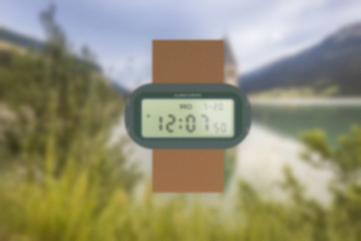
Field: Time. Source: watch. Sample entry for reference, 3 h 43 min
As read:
12 h 07 min
